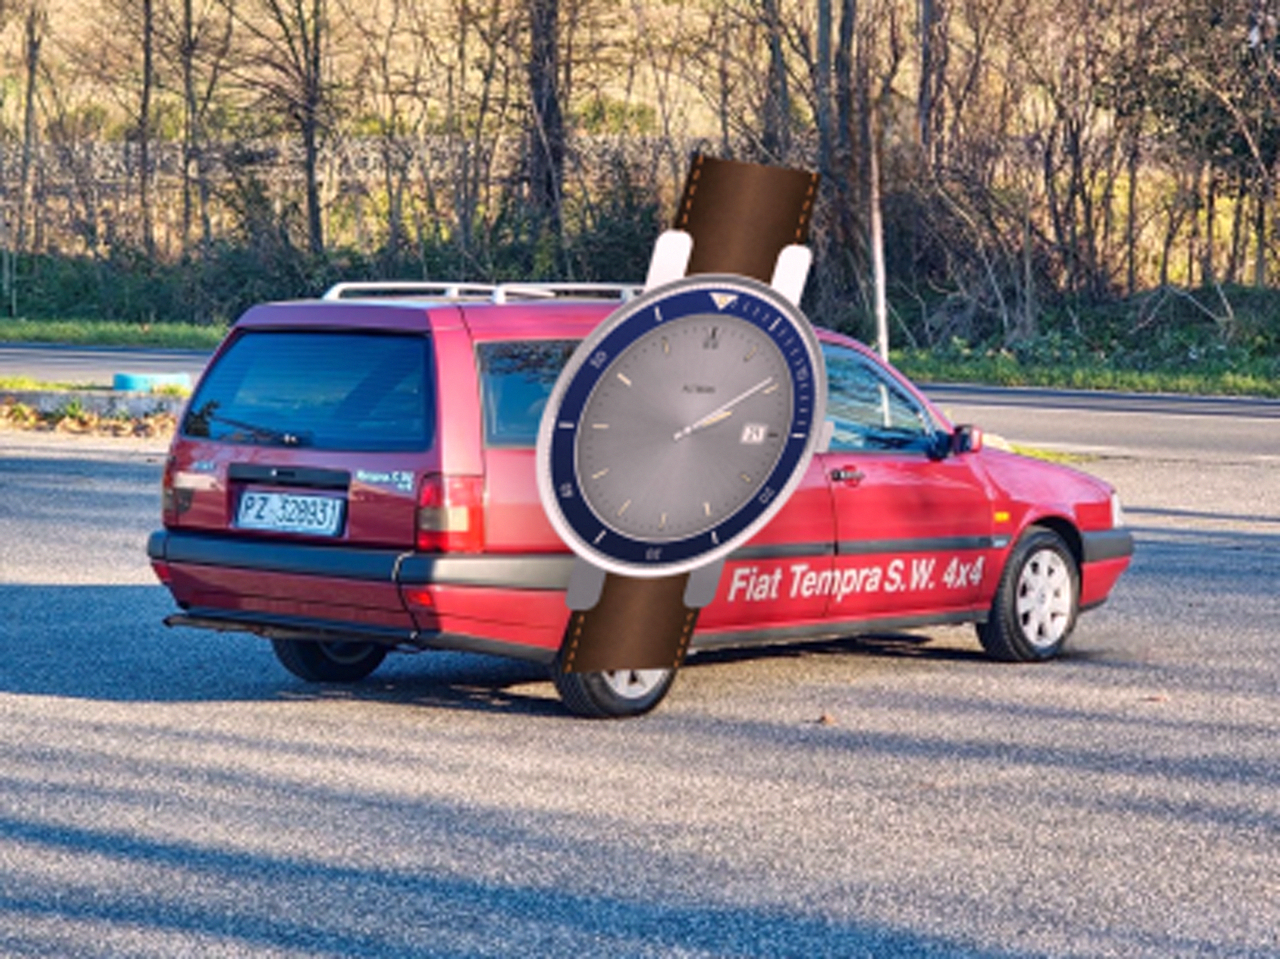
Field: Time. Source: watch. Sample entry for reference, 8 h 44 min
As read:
2 h 09 min
